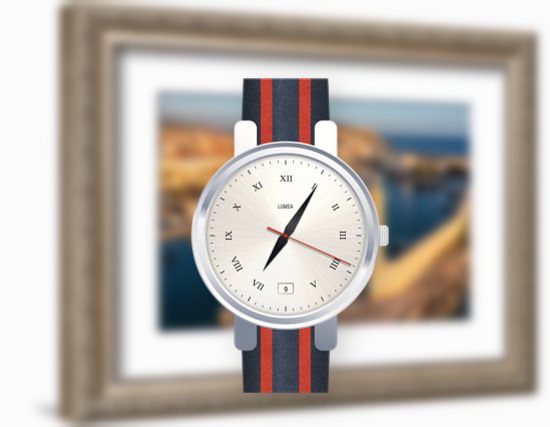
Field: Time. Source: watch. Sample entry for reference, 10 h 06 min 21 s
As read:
7 h 05 min 19 s
